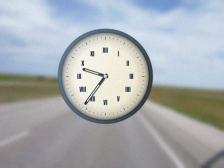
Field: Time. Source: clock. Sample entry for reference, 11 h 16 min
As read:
9 h 36 min
